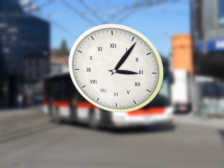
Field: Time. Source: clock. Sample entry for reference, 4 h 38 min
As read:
3 h 06 min
